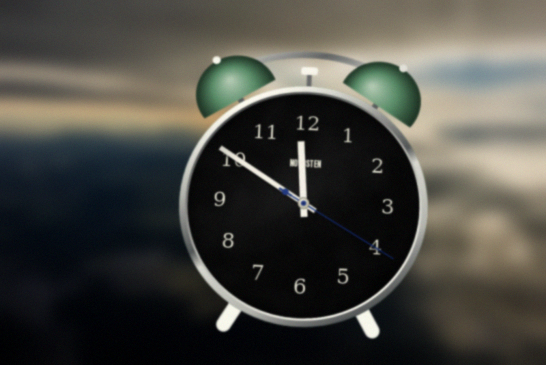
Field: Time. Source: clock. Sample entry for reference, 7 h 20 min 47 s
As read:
11 h 50 min 20 s
